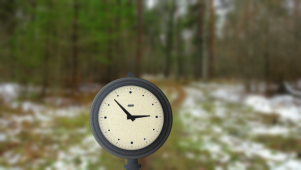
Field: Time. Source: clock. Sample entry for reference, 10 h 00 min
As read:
2 h 53 min
